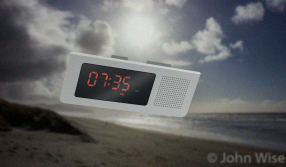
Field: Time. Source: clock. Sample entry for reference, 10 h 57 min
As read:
7 h 35 min
